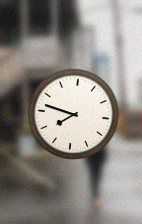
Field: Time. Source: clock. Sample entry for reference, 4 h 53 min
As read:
7 h 47 min
